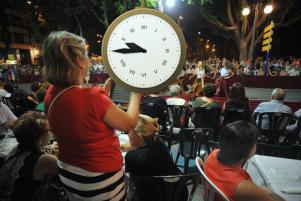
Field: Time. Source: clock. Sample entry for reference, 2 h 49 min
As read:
9 h 45 min
